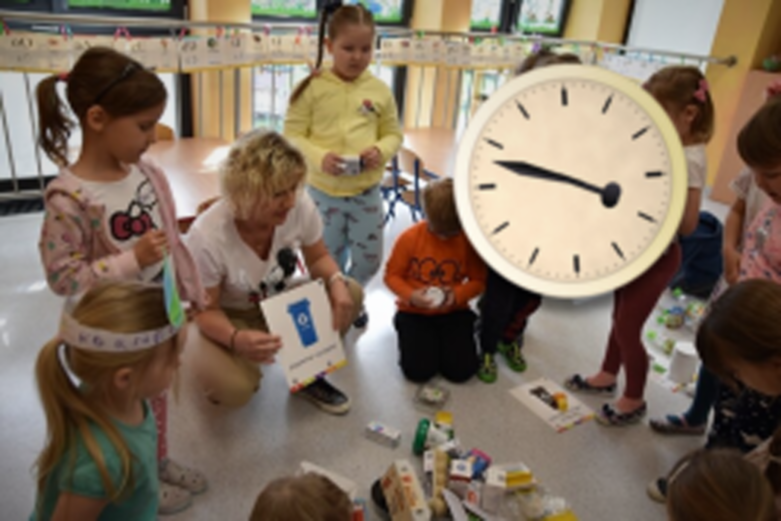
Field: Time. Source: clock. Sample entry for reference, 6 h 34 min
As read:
3 h 48 min
